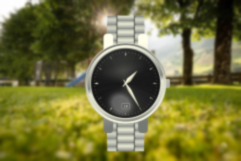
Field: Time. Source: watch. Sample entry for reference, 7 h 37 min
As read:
1 h 25 min
